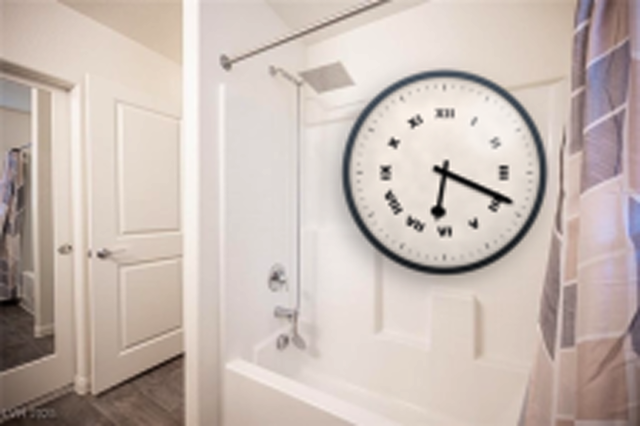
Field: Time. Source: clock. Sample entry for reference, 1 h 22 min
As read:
6 h 19 min
